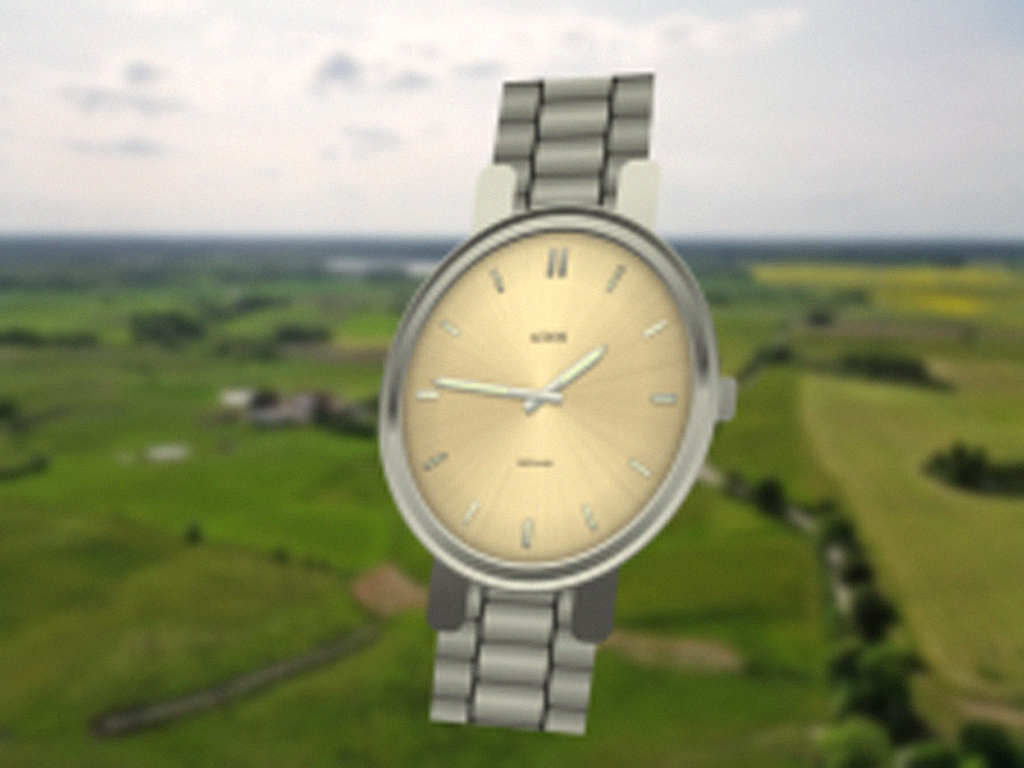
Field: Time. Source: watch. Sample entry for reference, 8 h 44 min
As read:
1 h 46 min
